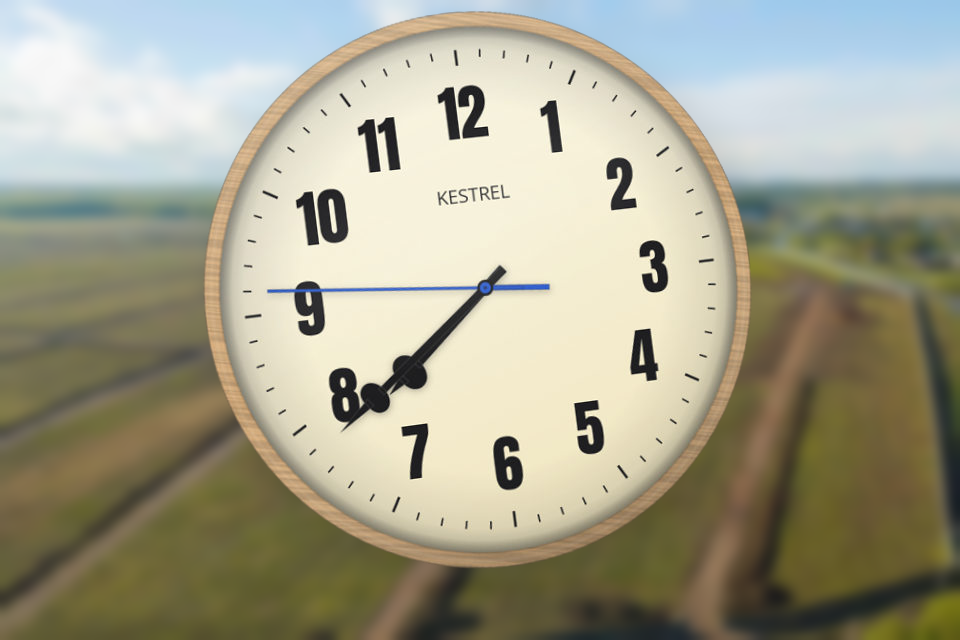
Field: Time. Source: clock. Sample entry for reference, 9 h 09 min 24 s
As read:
7 h 38 min 46 s
